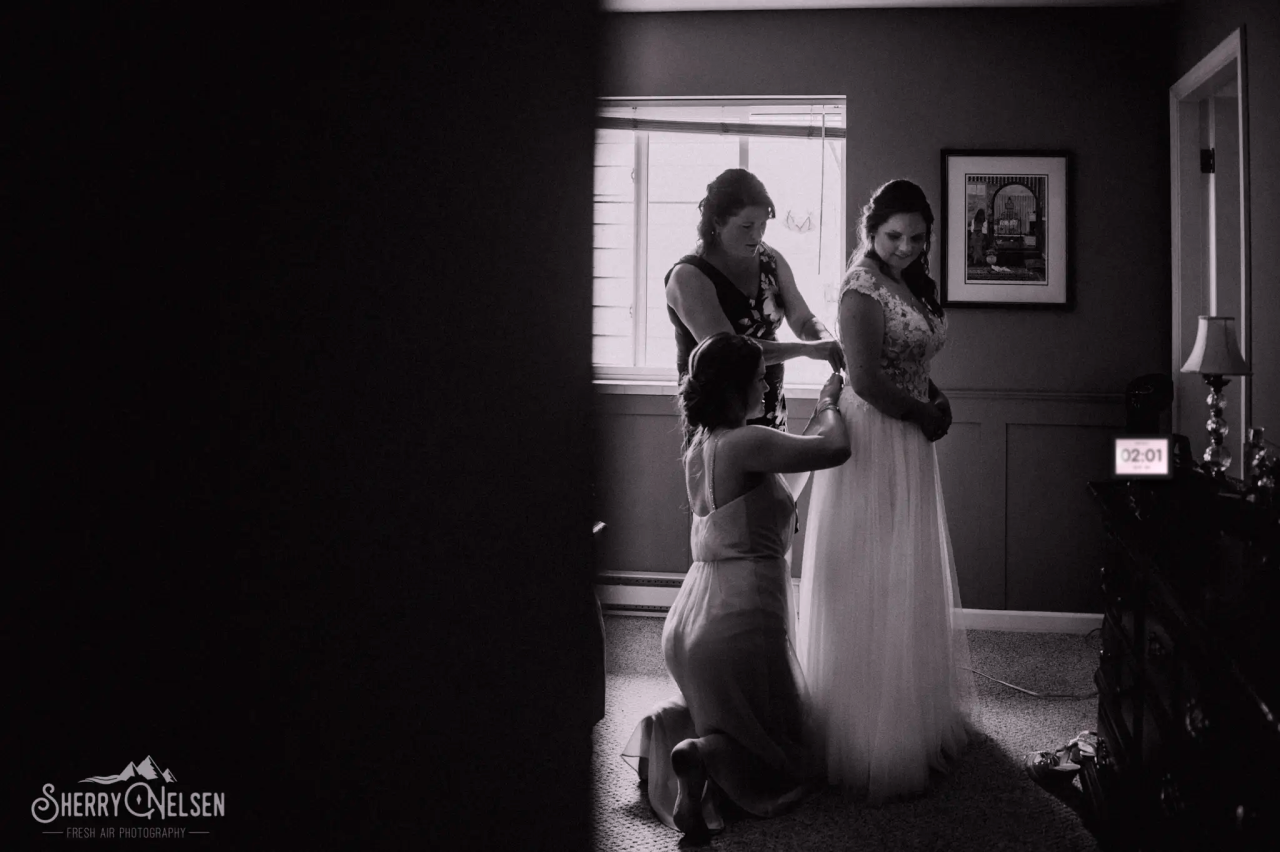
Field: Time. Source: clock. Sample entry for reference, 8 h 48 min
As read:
2 h 01 min
